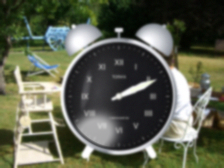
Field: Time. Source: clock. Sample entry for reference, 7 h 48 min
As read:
2 h 11 min
